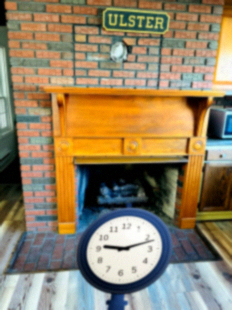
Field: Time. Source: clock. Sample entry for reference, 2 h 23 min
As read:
9 h 12 min
